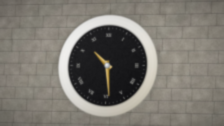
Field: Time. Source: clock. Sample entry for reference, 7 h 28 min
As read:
10 h 29 min
